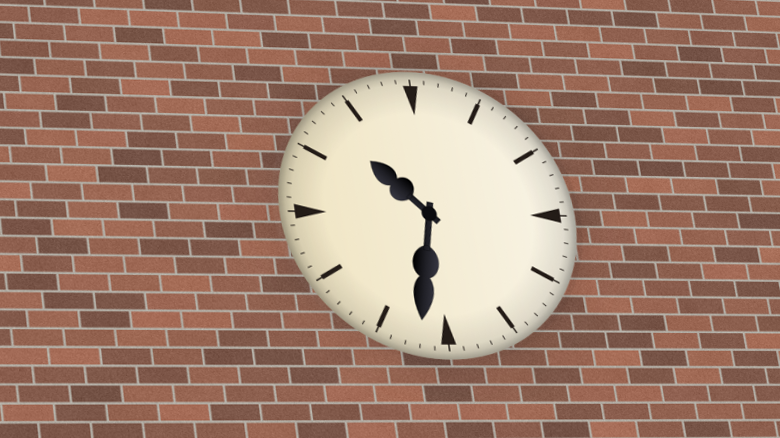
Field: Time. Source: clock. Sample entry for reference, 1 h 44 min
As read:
10 h 32 min
